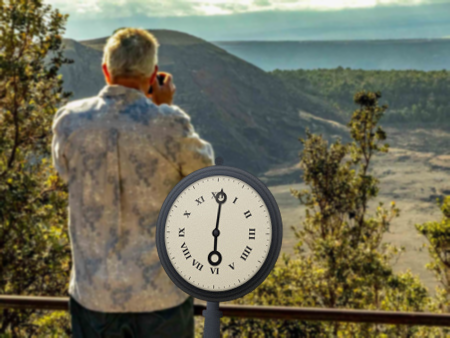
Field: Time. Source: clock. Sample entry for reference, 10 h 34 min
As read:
6 h 01 min
